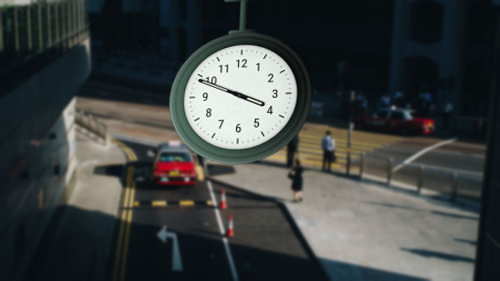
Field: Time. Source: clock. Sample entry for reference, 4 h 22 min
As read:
3 h 49 min
